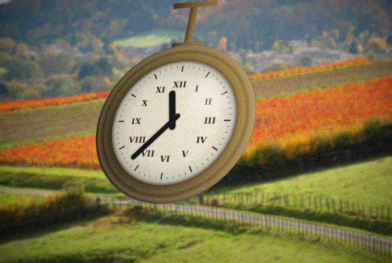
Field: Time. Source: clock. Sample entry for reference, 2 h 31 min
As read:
11 h 37 min
